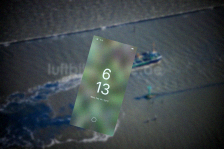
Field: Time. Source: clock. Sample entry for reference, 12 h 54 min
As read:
6 h 13 min
